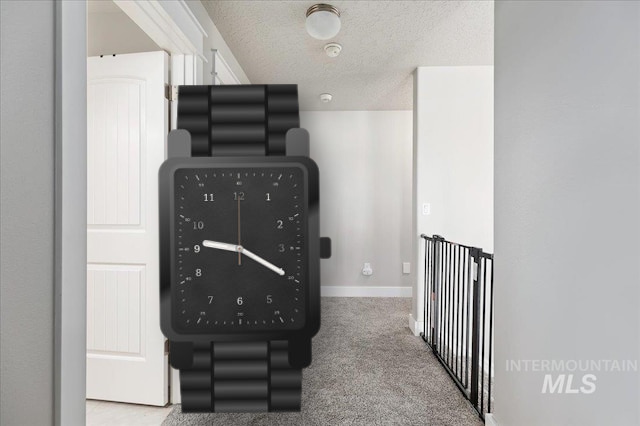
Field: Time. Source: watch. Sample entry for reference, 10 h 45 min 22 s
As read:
9 h 20 min 00 s
